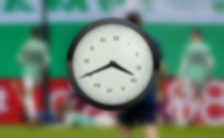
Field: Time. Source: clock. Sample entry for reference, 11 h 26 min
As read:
3 h 40 min
